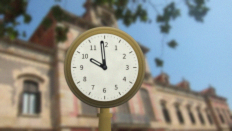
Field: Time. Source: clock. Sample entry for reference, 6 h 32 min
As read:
9 h 59 min
